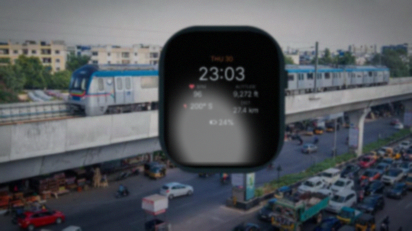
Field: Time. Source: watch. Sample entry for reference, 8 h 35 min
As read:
23 h 03 min
